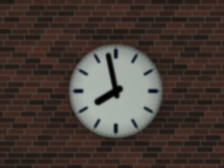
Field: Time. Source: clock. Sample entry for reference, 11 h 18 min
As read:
7 h 58 min
